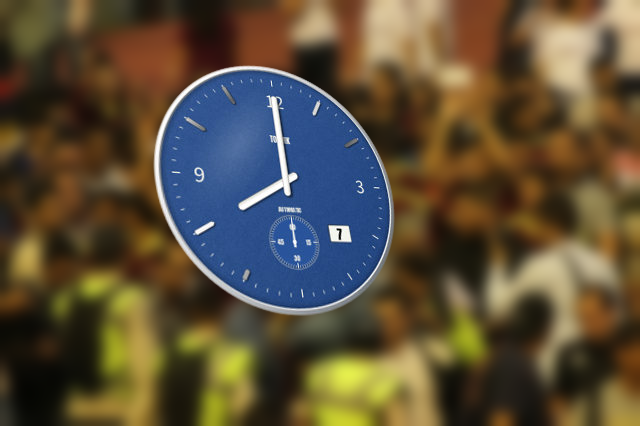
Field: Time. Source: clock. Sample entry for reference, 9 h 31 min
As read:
8 h 00 min
